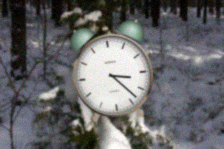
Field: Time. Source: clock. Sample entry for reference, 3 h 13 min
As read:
3 h 23 min
